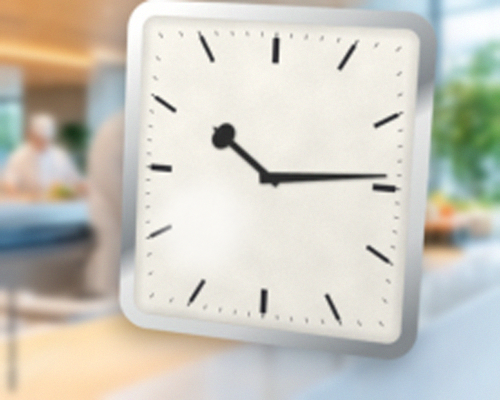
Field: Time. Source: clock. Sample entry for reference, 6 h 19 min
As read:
10 h 14 min
